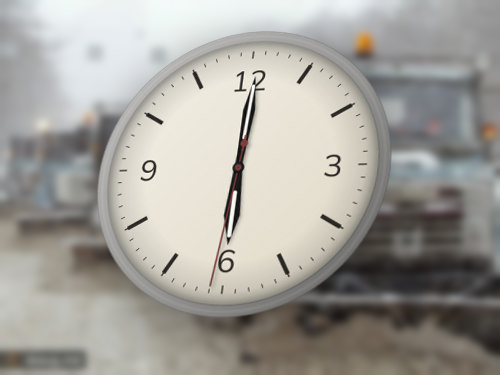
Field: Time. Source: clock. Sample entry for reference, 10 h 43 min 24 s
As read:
6 h 00 min 31 s
